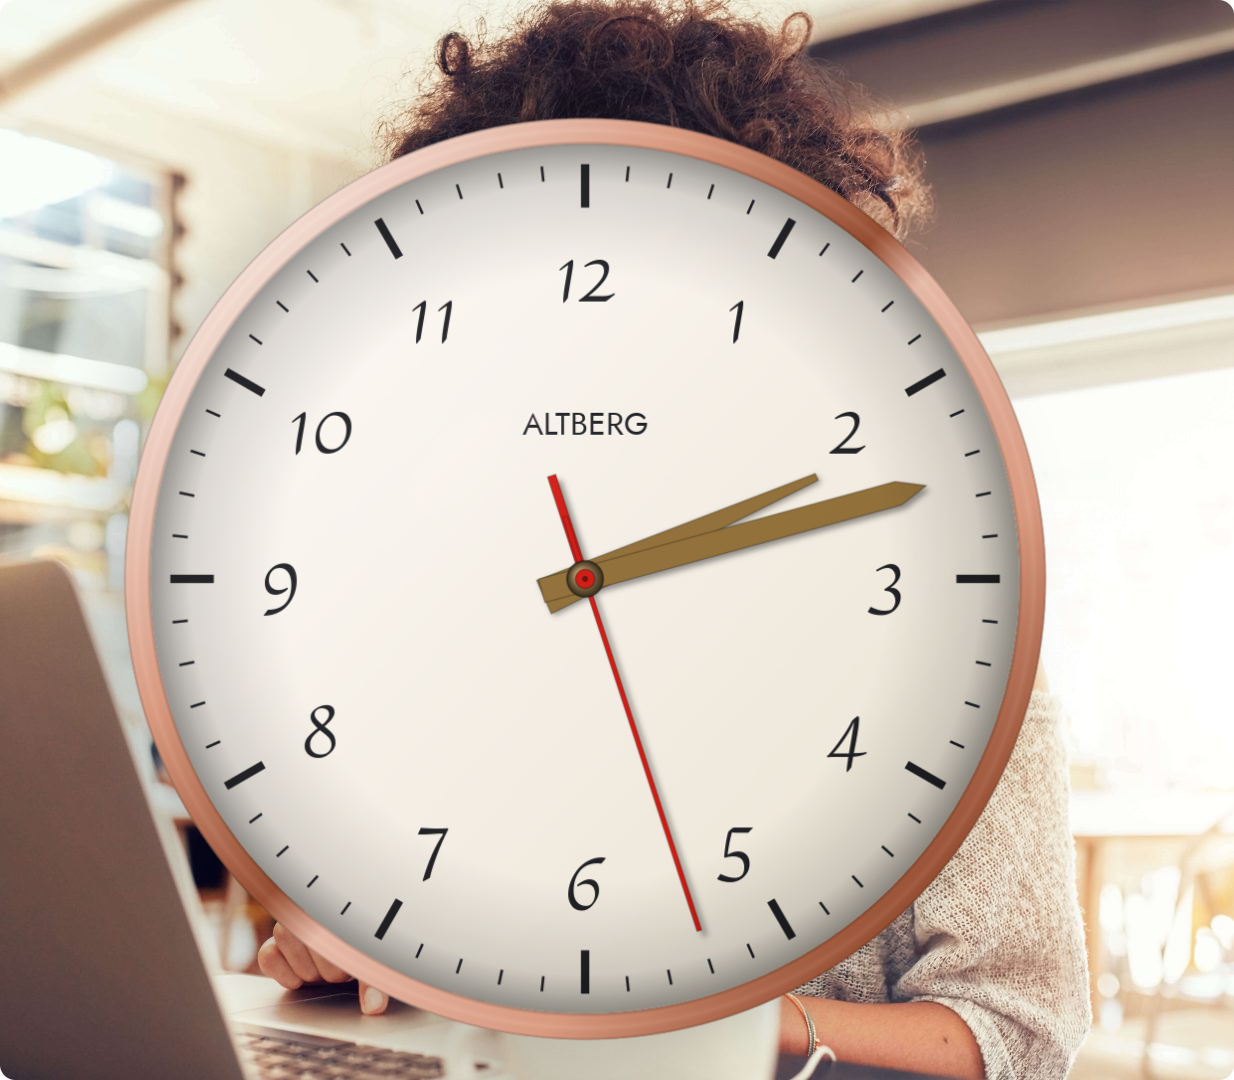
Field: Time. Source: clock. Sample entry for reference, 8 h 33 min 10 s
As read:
2 h 12 min 27 s
